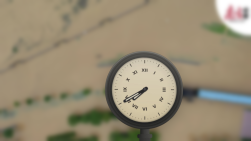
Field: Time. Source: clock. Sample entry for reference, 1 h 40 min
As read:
7 h 40 min
